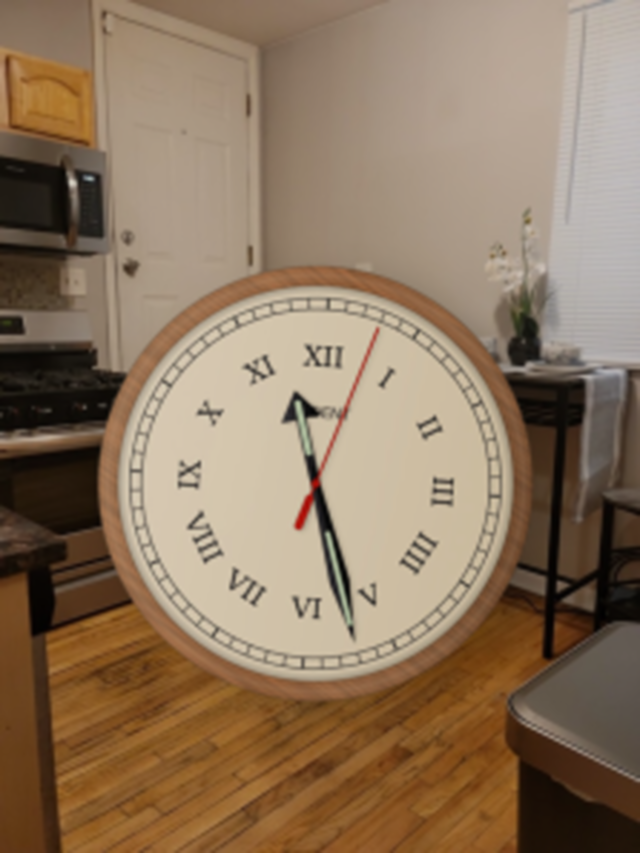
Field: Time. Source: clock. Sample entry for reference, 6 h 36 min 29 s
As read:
11 h 27 min 03 s
